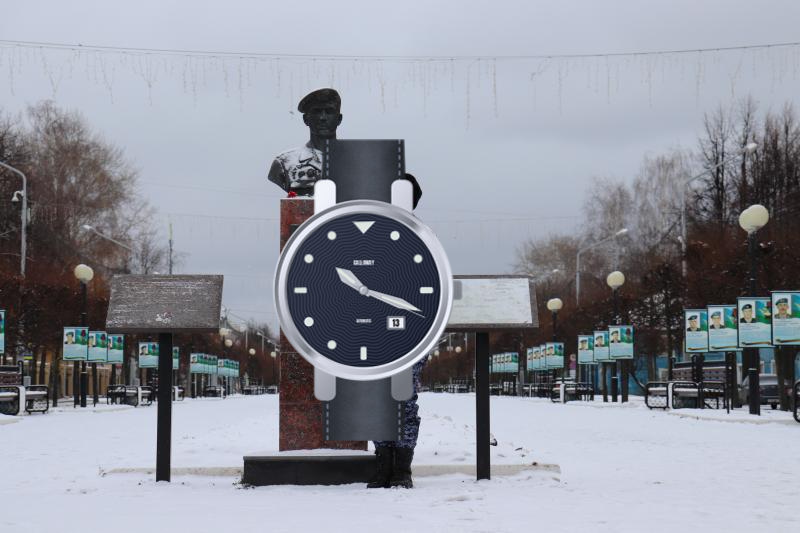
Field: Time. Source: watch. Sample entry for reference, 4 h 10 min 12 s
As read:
10 h 18 min 19 s
